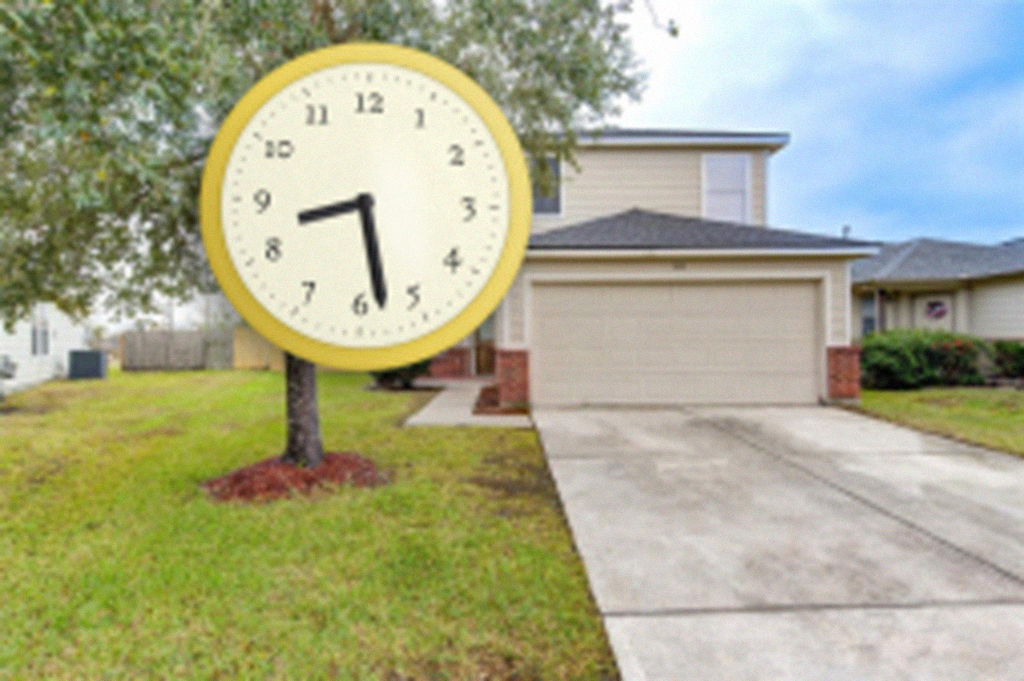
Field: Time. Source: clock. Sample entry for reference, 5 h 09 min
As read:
8 h 28 min
